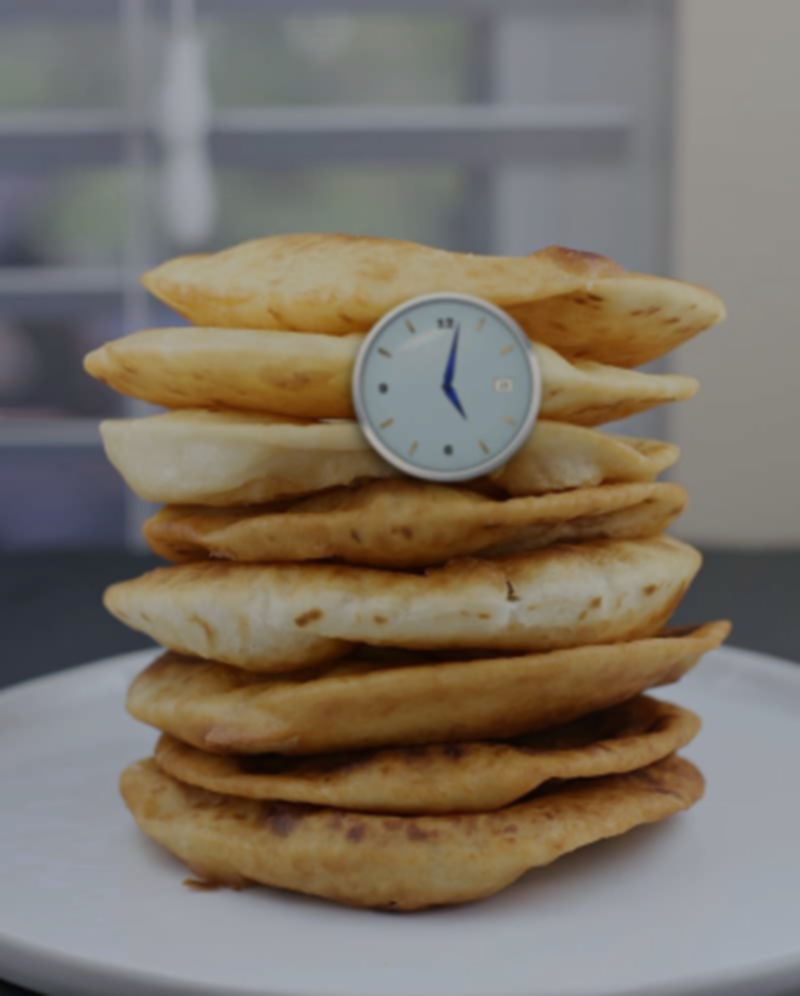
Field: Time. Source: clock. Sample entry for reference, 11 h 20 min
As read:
5 h 02 min
